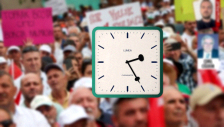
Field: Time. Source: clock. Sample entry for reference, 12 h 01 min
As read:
2 h 25 min
